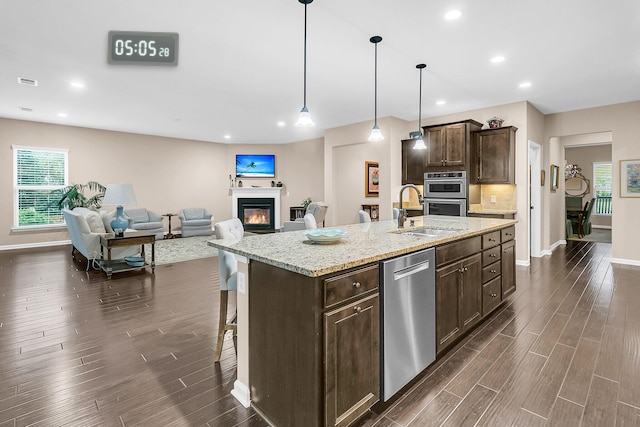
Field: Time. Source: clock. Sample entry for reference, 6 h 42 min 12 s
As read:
5 h 05 min 28 s
